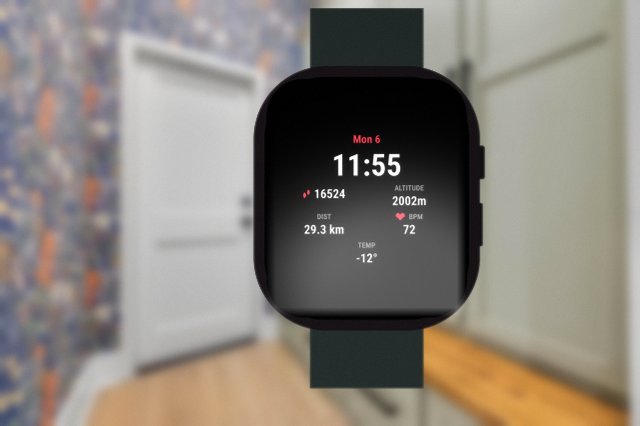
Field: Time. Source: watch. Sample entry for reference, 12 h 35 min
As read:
11 h 55 min
